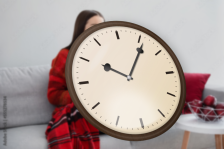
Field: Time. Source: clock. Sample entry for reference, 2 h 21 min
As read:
10 h 06 min
